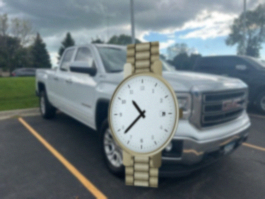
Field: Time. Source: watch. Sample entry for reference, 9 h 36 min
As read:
10 h 38 min
